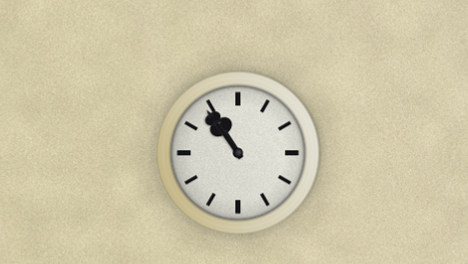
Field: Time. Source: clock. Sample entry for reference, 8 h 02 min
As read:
10 h 54 min
